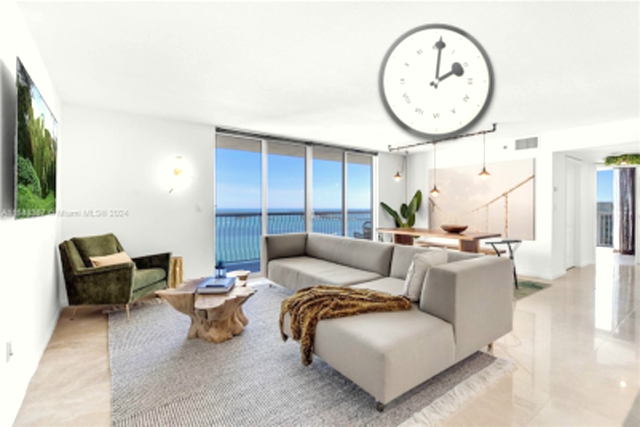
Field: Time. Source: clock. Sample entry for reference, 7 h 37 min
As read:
2 h 01 min
